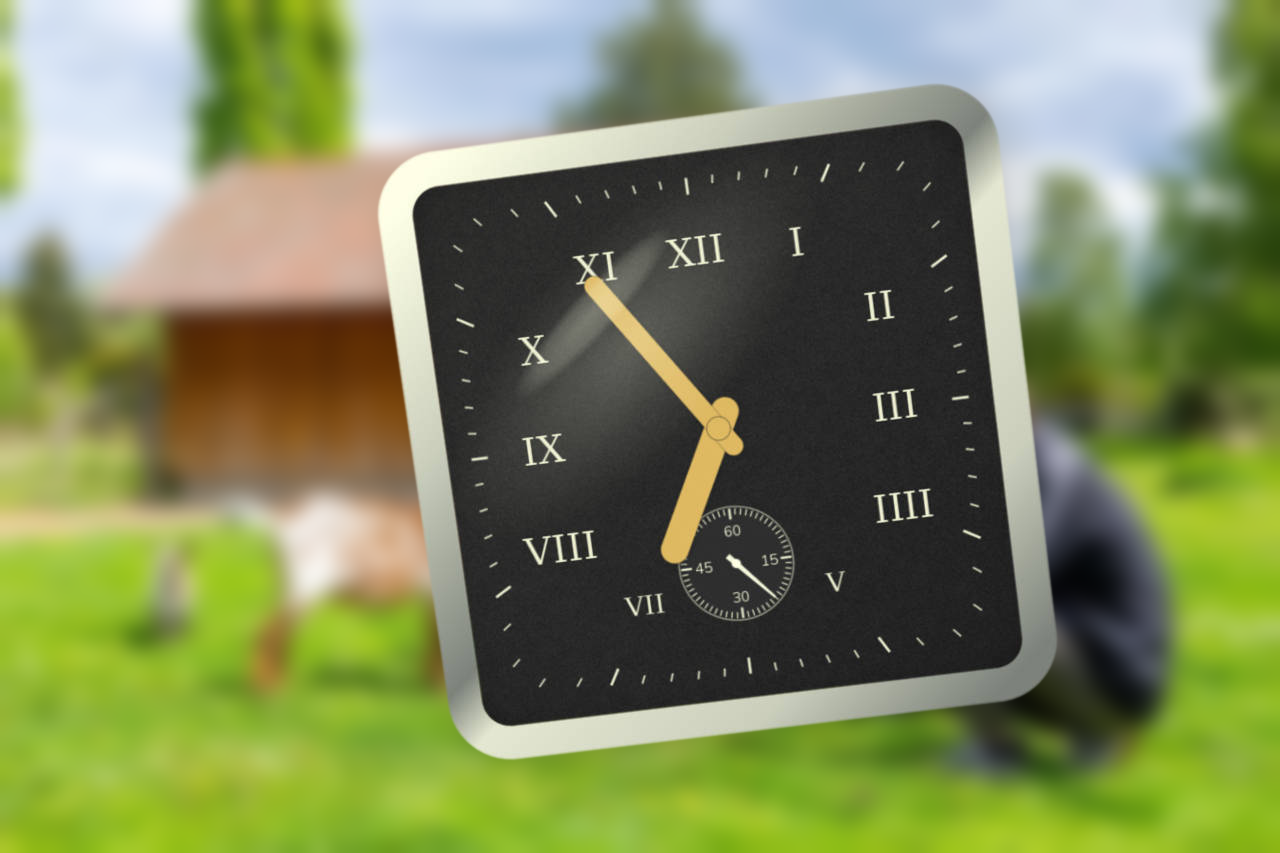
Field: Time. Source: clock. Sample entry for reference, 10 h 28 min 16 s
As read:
6 h 54 min 23 s
